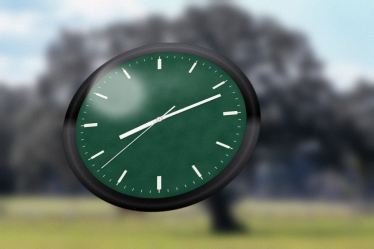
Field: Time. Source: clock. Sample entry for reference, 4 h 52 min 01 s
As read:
8 h 11 min 38 s
